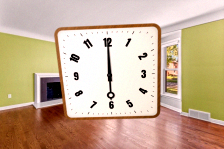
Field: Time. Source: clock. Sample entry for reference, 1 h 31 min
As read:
6 h 00 min
